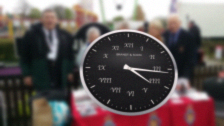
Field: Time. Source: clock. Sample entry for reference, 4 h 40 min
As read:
4 h 16 min
